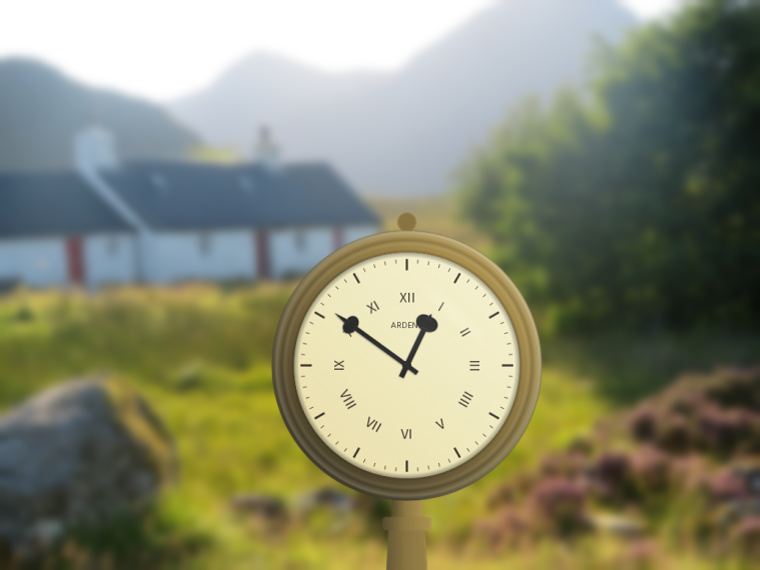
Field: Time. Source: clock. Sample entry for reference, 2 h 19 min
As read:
12 h 51 min
